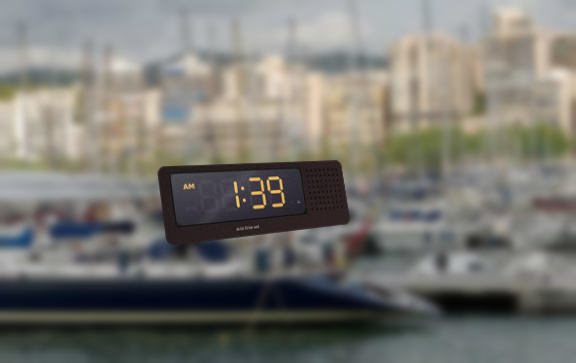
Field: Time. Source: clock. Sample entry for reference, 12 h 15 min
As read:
1 h 39 min
